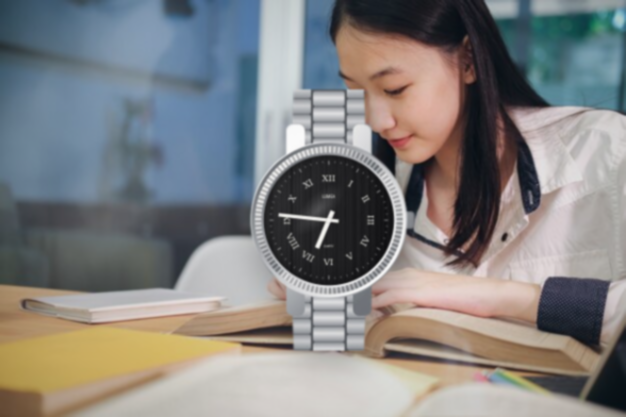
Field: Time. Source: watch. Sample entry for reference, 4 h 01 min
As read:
6 h 46 min
